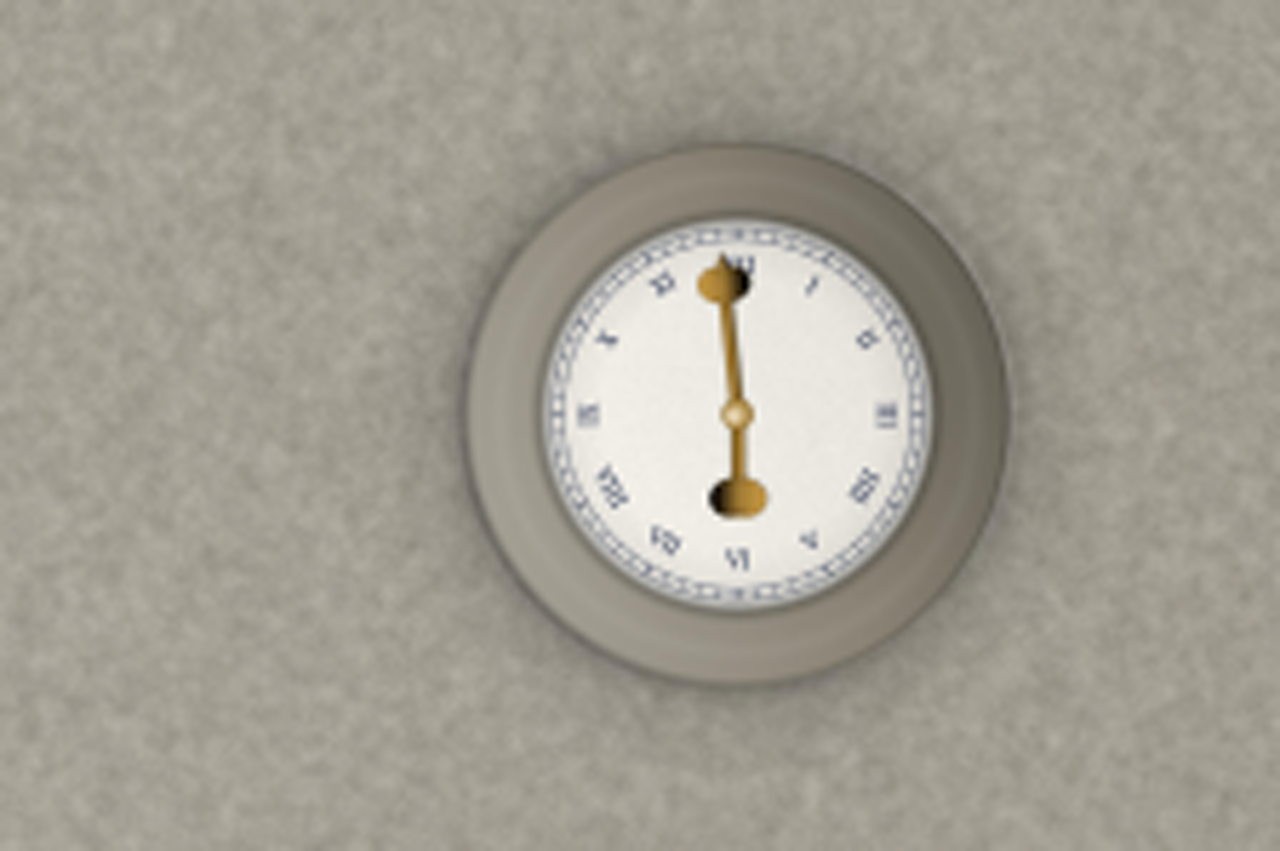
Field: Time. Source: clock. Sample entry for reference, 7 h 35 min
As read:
5 h 59 min
